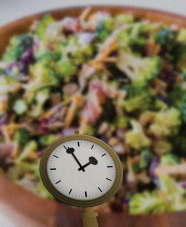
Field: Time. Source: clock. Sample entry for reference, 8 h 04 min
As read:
1 h 56 min
